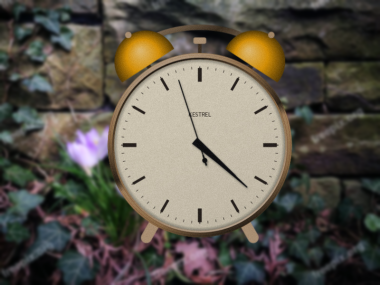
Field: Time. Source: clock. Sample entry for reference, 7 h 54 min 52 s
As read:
4 h 21 min 57 s
